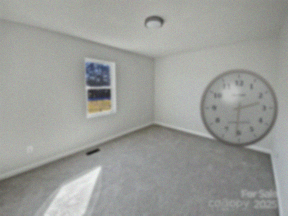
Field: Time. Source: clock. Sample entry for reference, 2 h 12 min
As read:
2 h 31 min
